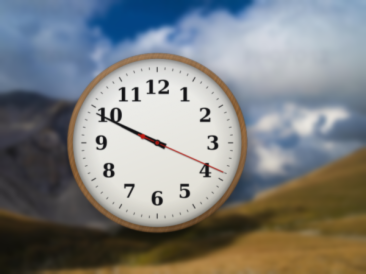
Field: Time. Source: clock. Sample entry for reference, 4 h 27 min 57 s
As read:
9 h 49 min 19 s
